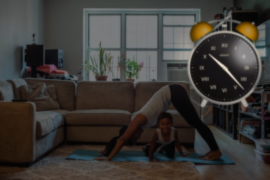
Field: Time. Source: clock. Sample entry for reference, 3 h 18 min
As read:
10 h 23 min
